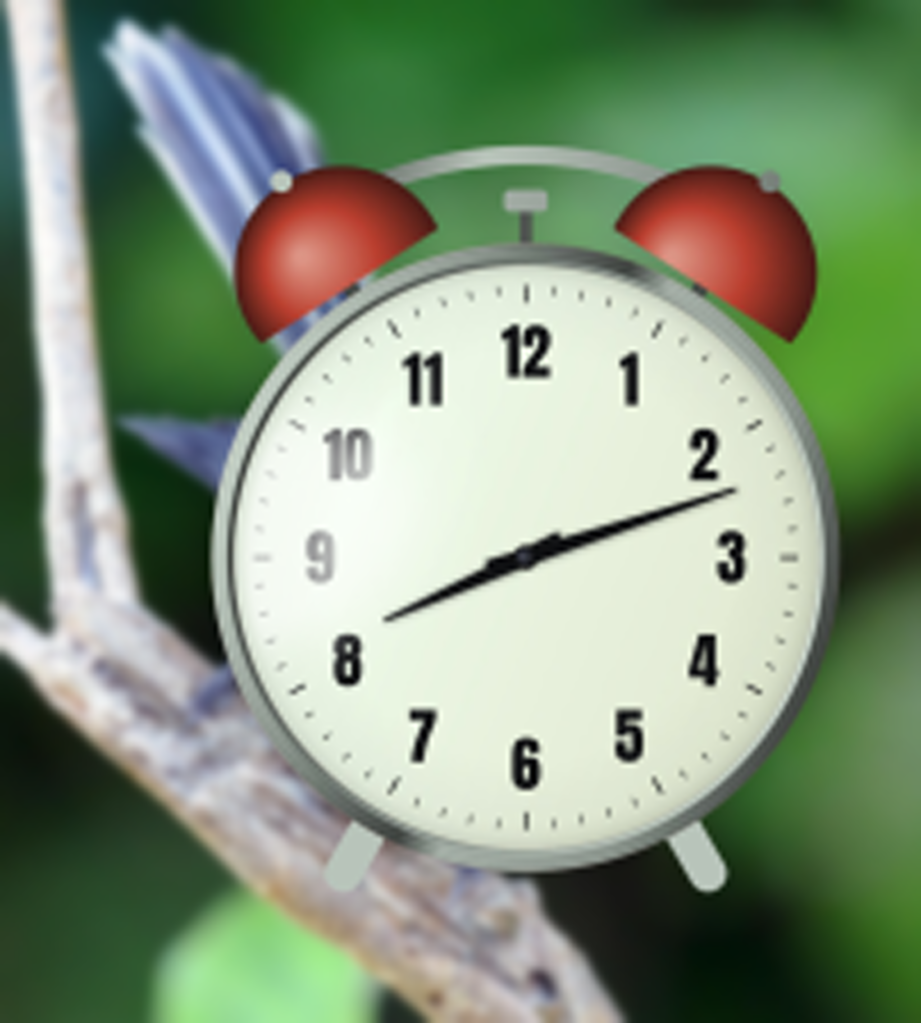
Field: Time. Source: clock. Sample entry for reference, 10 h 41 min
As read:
8 h 12 min
